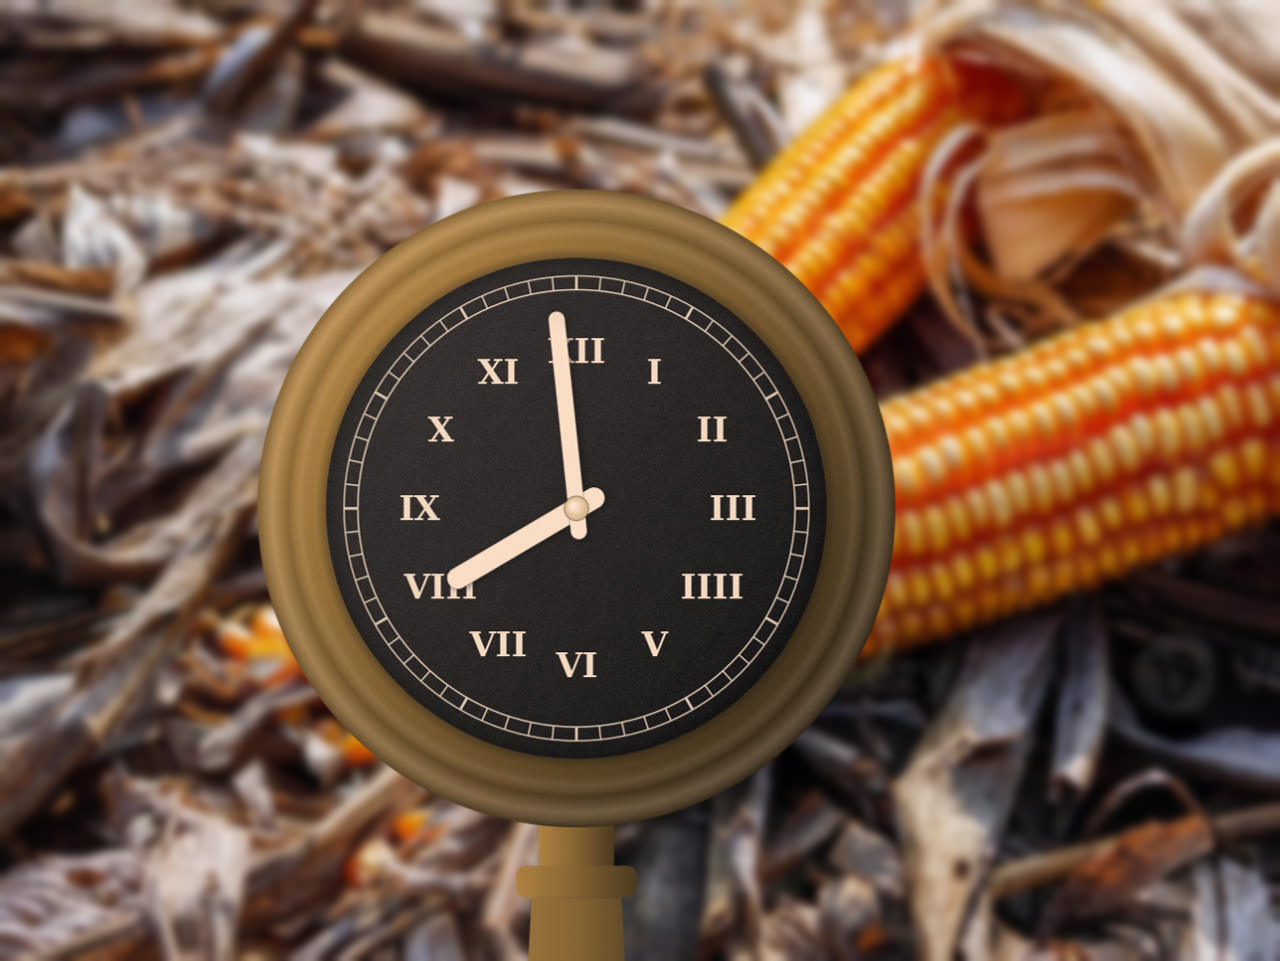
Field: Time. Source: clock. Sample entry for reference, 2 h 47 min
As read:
7 h 59 min
